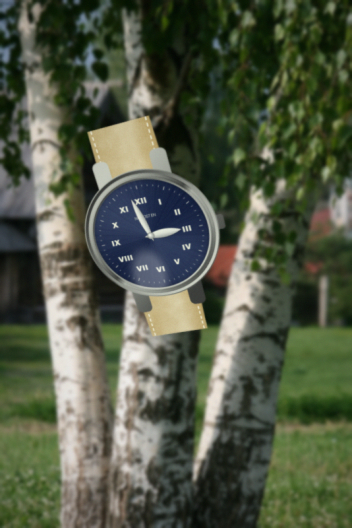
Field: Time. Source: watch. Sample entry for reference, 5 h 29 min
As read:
2 h 58 min
